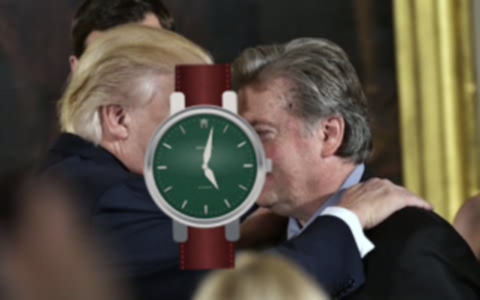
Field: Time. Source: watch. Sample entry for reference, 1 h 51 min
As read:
5 h 02 min
